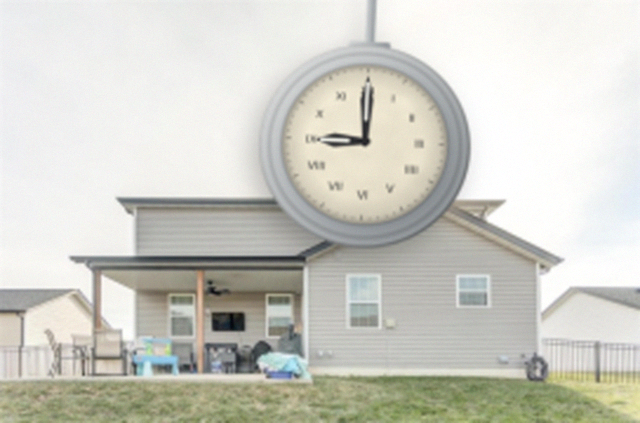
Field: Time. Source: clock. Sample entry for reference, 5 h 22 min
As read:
9 h 00 min
